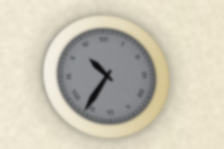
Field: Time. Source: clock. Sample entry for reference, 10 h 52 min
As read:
10 h 36 min
